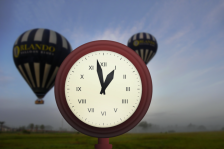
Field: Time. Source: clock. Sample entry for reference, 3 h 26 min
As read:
12 h 58 min
